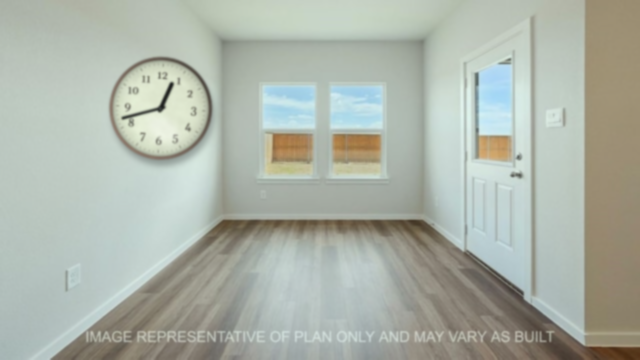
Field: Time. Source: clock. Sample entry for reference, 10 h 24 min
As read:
12 h 42 min
